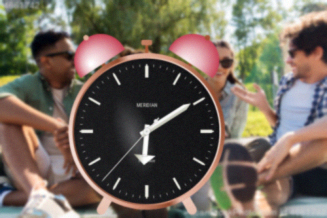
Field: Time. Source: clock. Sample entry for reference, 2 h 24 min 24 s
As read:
6 h 09 min 37 s
